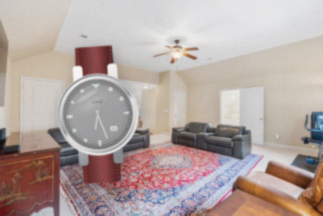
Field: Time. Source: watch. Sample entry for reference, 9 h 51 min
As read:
6 h 27 min
